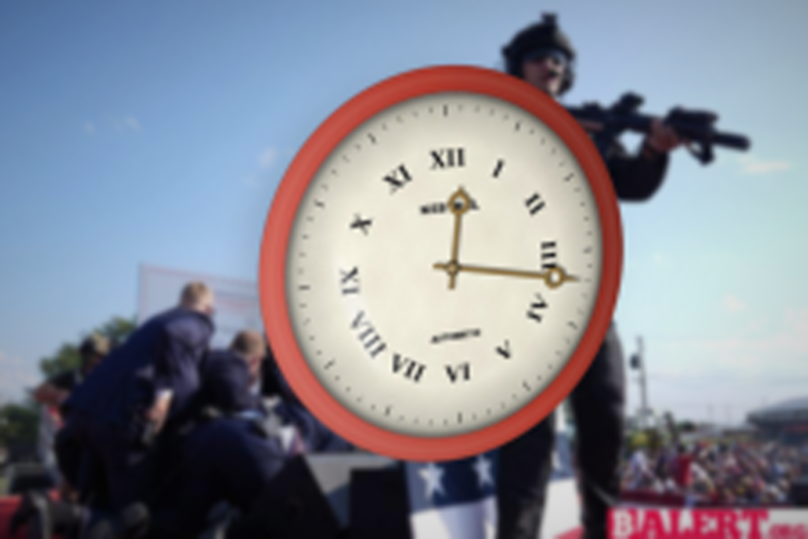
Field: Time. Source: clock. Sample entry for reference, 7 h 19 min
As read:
12 h 17 min
